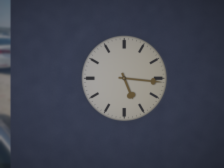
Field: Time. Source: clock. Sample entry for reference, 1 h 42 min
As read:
5 h 16 min
